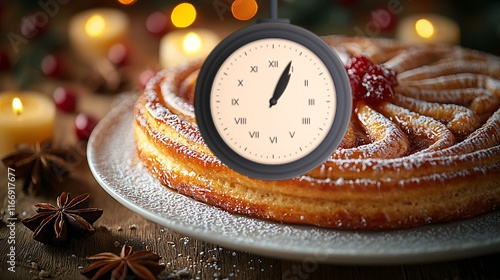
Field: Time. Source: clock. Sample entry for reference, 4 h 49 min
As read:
1 h 04 min
